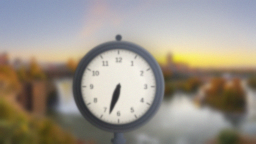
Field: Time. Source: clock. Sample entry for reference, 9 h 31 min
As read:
6 h 33 min
